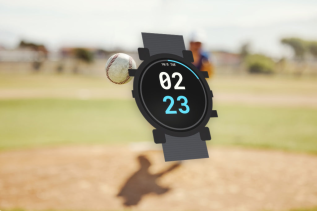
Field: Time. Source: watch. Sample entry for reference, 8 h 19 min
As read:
2 h 23 min
